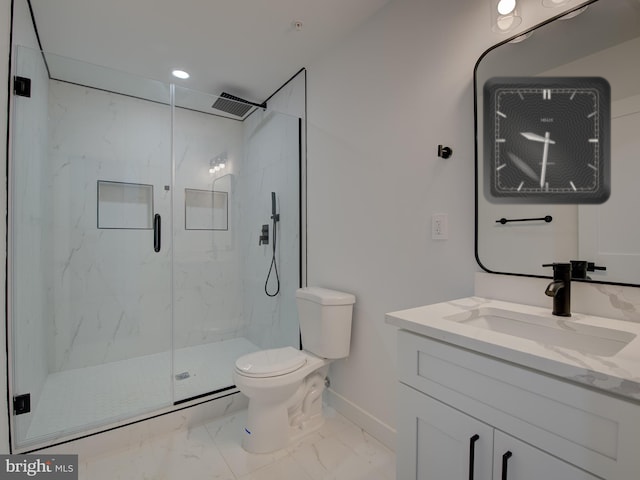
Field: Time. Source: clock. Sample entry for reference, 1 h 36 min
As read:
9 h 31 min
